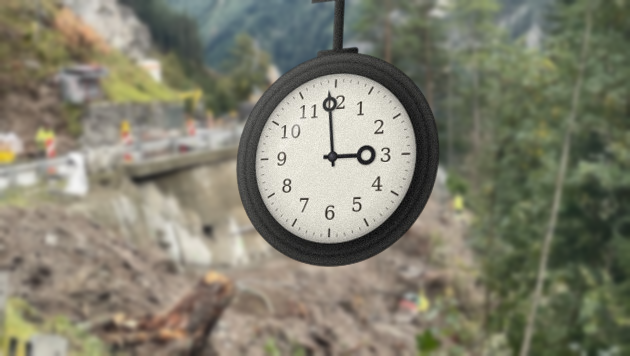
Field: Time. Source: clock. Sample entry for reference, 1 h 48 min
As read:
2 h 59 min
